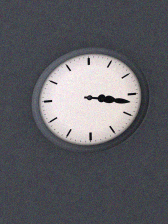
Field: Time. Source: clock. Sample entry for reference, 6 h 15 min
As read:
3 h 17 min
